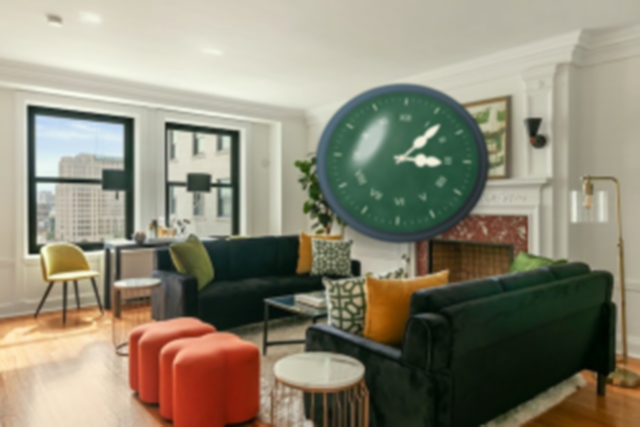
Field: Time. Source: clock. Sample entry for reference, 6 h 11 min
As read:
3 h 07 min
